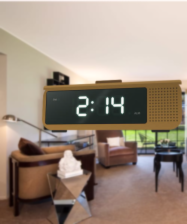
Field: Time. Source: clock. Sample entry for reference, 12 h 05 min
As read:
2 h 14 min
